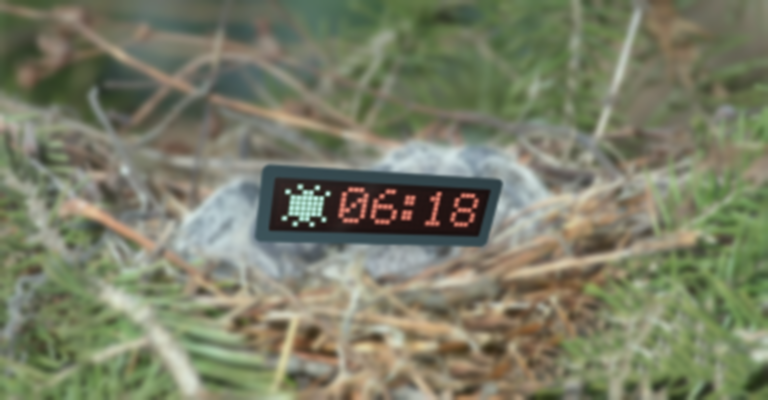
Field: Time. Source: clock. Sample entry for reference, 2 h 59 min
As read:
6 h 18 min
